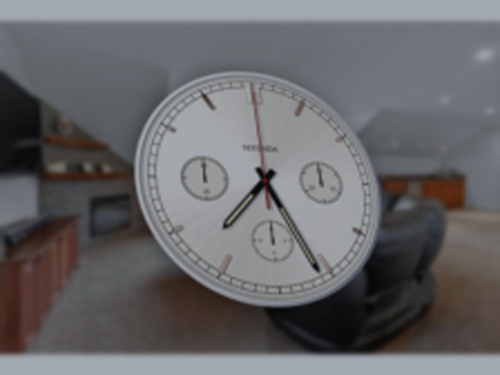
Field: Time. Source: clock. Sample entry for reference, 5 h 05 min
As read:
7 h 26 min
